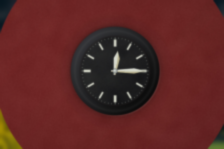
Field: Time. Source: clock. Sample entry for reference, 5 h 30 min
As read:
12 h 15 min
